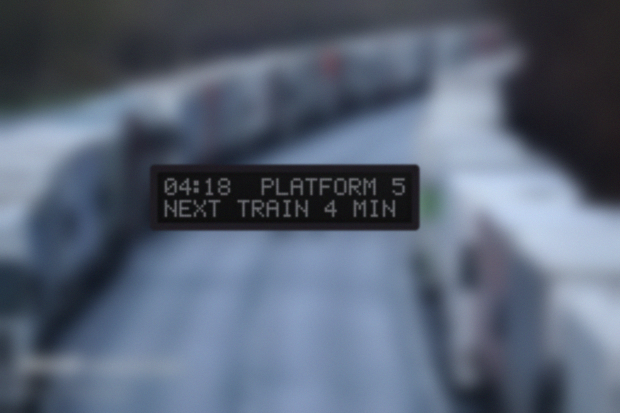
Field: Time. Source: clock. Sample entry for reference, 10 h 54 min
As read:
4 h 18 min
